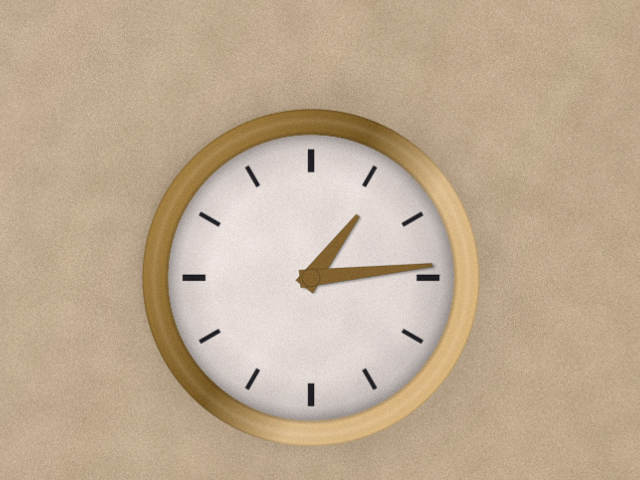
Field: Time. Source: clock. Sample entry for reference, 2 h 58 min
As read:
1 h 14 min
